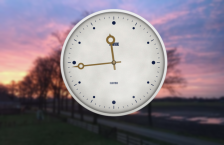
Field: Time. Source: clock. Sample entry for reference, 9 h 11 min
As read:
11 h 44 min
